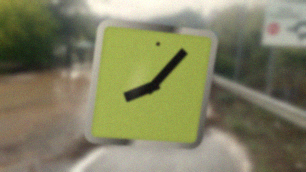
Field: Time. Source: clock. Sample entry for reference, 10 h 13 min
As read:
8 h 06 min
